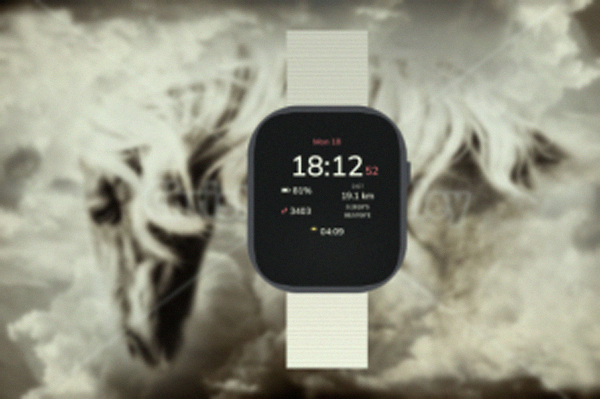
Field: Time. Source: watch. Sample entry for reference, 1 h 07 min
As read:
18 h 12 min
